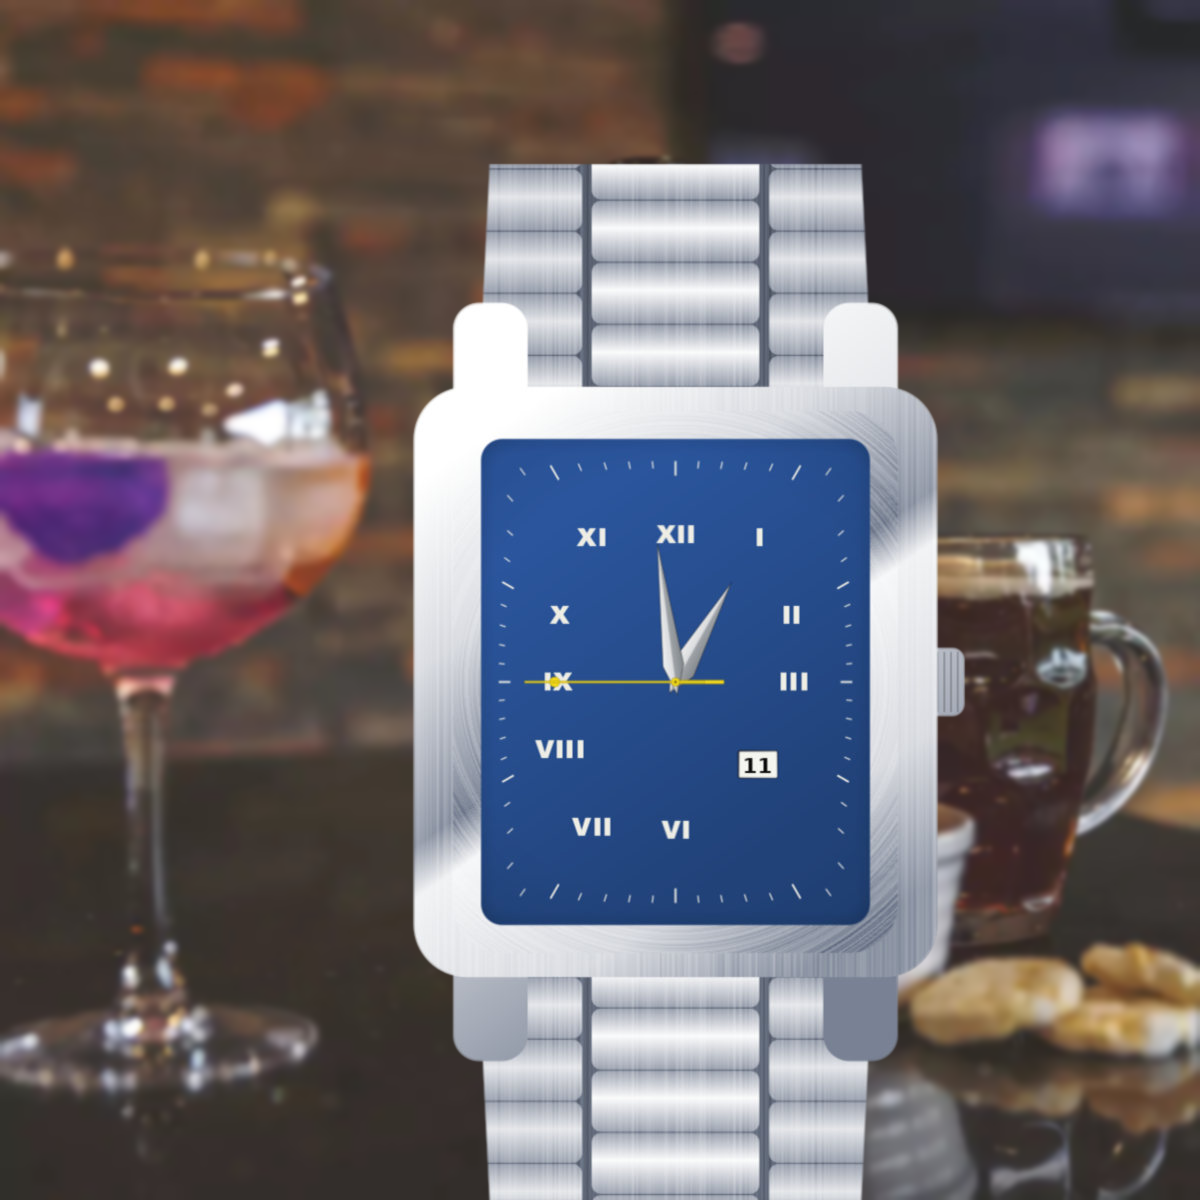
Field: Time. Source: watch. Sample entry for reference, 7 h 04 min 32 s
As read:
12 h 58 min 45 s
